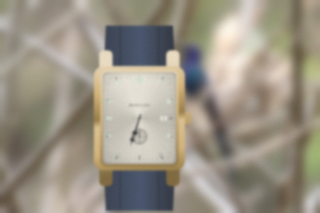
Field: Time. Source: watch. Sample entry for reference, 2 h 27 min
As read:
6 h 33 min
